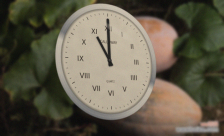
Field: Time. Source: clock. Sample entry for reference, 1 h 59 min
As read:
11 h 00 min
